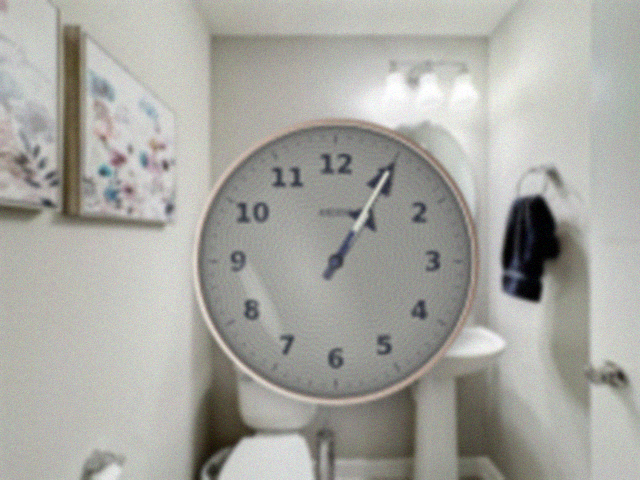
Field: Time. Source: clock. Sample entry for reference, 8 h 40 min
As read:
1 h 05 min
